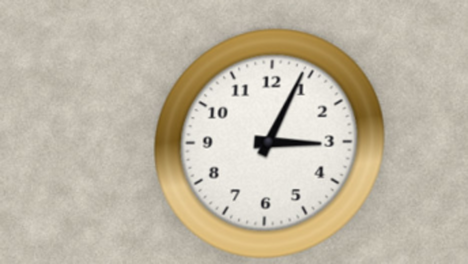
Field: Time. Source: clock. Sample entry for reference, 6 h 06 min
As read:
3 h 04 min
